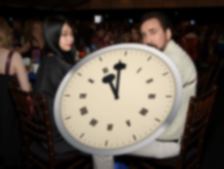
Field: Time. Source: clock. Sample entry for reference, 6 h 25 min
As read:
10 h 59 min
